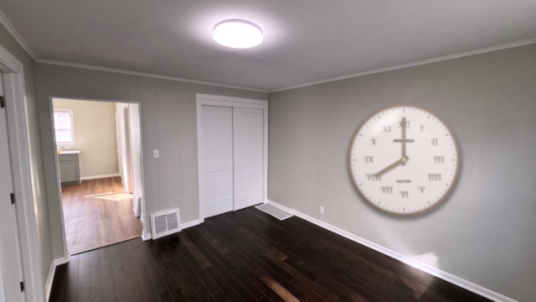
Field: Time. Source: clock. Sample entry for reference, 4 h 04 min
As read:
8 h 00 min
